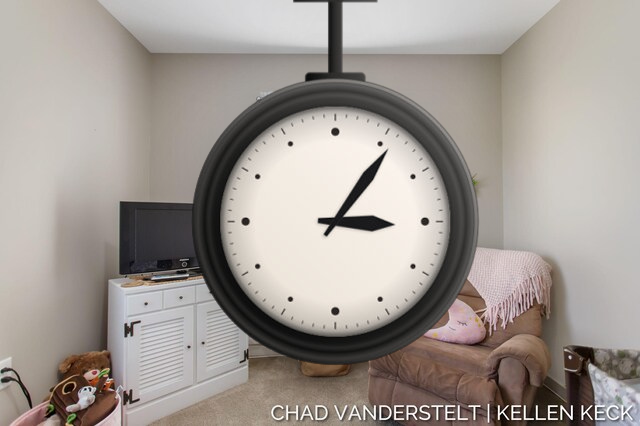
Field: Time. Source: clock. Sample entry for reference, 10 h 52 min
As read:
3 h 06 min
